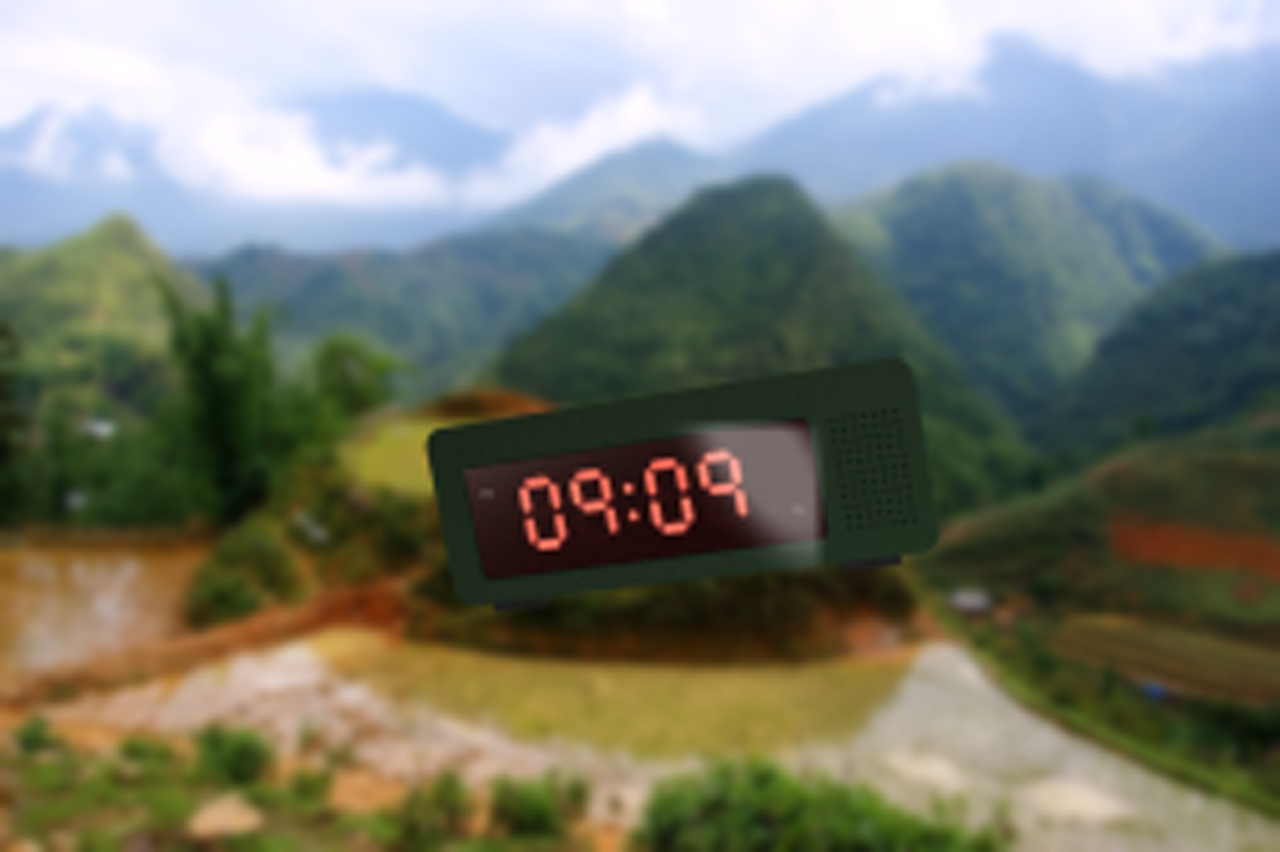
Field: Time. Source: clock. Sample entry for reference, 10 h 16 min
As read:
9 h 09 min
